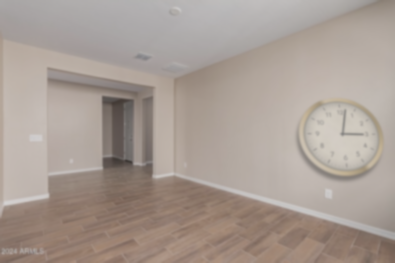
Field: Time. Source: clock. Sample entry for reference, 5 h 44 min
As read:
3 h 02 min
